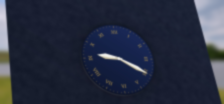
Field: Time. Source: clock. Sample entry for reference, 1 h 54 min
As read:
9 h 20 min
